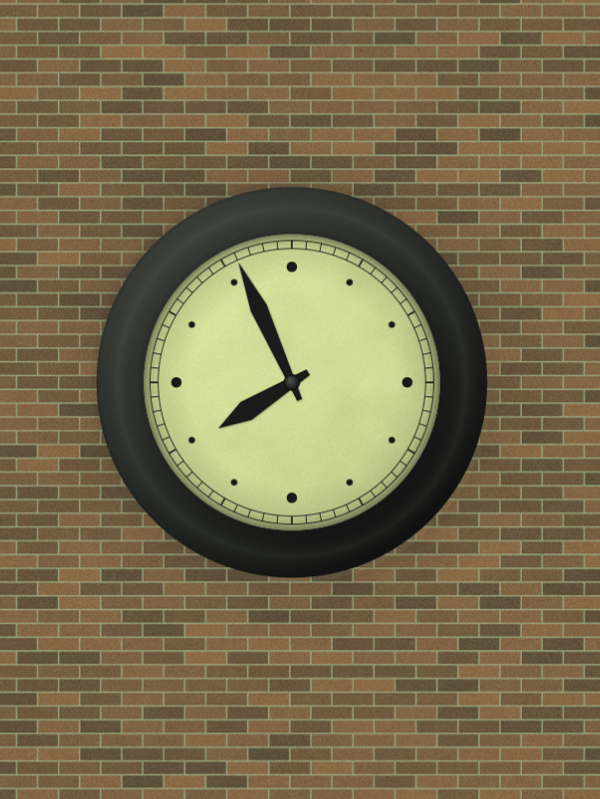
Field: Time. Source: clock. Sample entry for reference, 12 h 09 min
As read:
7 h 56 min
